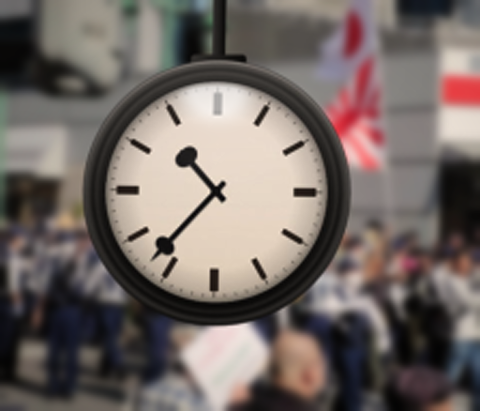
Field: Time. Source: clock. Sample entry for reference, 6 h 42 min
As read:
10 h 37 min
